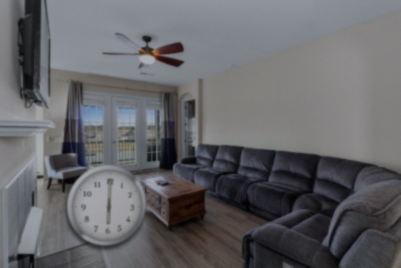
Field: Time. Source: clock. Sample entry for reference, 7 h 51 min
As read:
6 h 00 min
